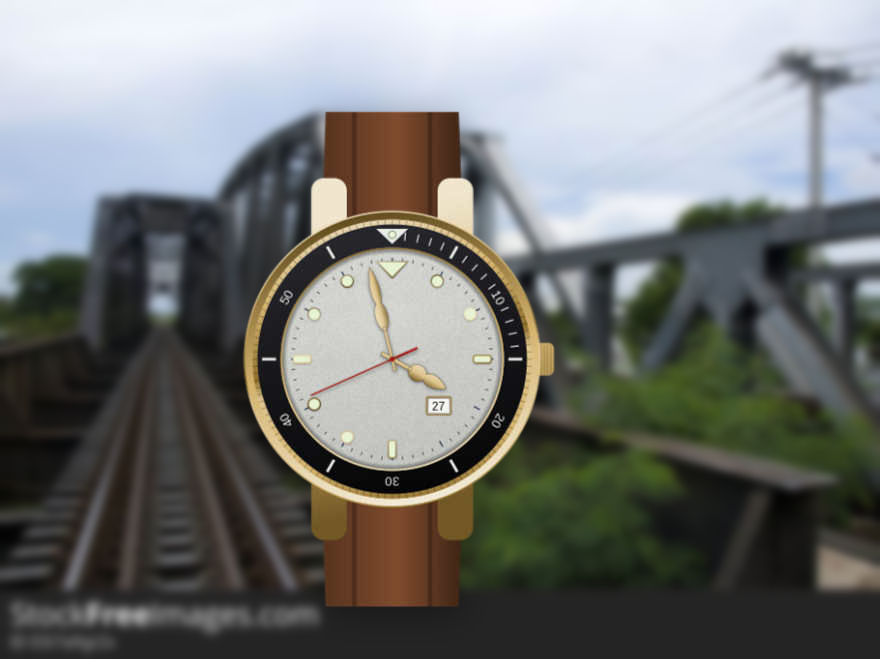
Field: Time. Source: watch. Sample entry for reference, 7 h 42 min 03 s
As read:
3 h 57 min 41 s
